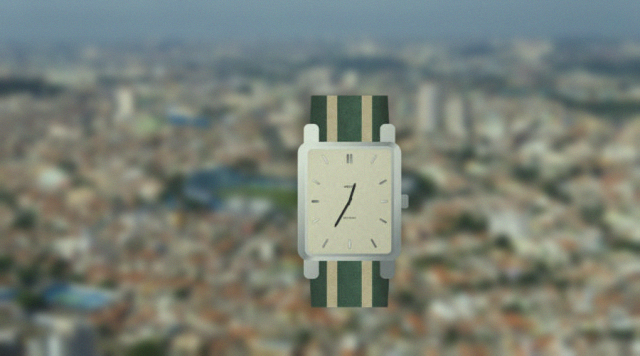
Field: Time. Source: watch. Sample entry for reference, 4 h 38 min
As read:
12 h 35 min
